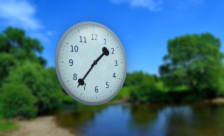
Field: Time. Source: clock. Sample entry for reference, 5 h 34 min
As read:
1 h 37 min
